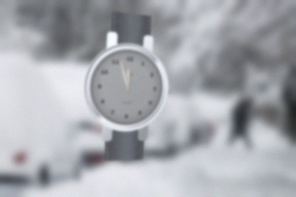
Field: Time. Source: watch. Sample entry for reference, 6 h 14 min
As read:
11 h 57 min
